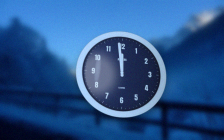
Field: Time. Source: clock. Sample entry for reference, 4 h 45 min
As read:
11 h 59 min
